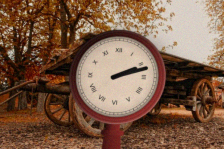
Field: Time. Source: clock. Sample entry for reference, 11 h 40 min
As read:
2 h 12 min
